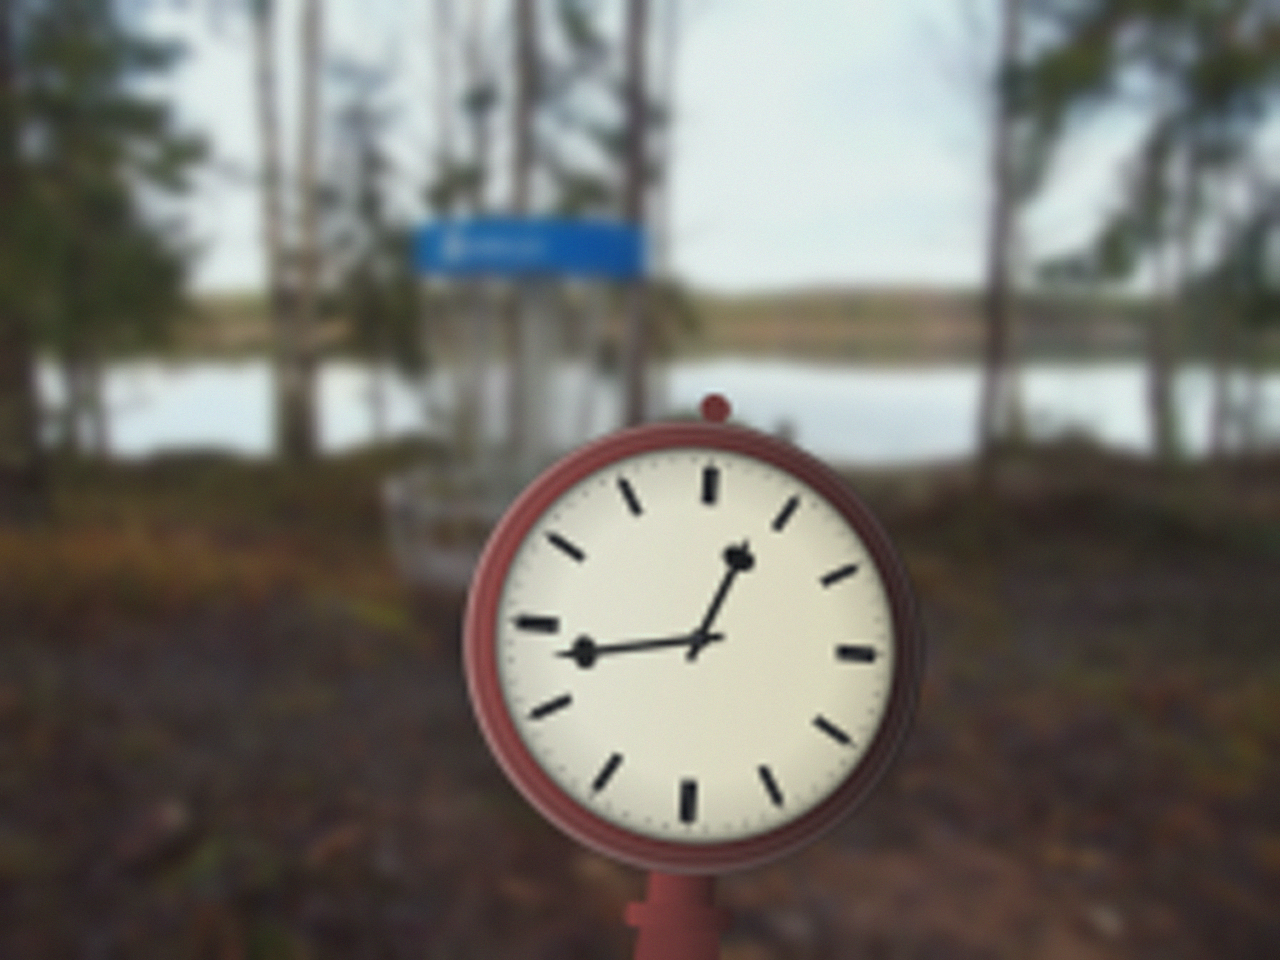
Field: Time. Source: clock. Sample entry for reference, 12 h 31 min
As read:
12 h 43 min
